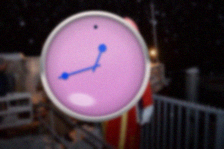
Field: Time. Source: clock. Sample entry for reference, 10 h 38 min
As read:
12 h 42 min
